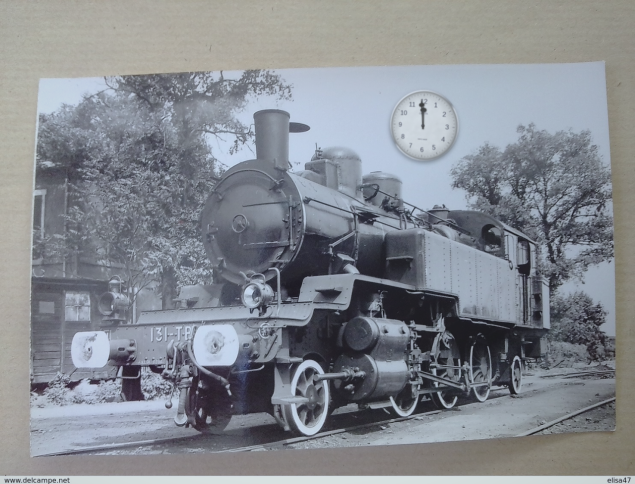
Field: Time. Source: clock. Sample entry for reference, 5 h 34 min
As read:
11 h 59 min
